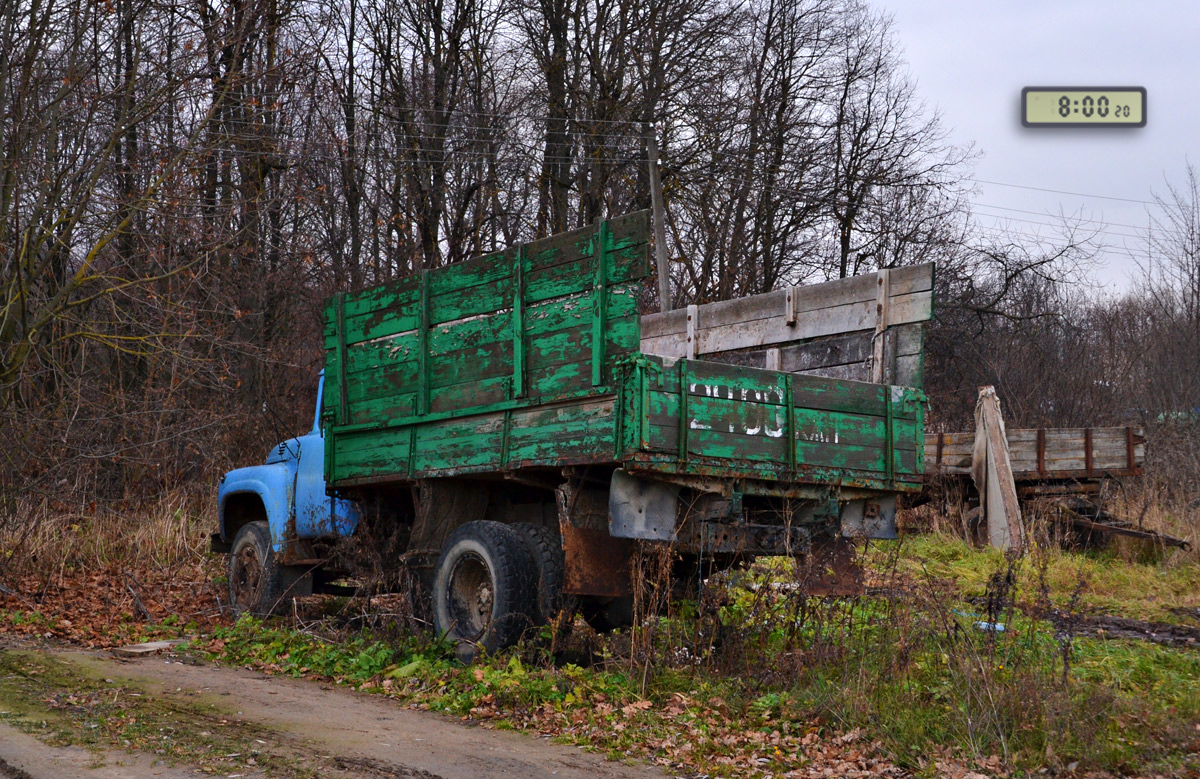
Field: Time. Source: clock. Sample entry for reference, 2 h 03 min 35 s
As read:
8 h 00 min 20 s
